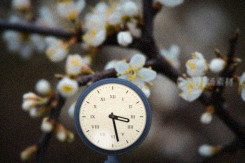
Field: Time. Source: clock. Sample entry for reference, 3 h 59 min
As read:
3 h 28 min
